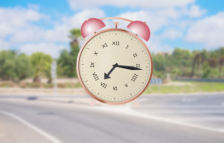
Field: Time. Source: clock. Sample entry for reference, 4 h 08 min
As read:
7 h 16 min
